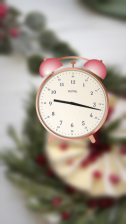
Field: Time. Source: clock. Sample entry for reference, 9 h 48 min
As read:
9 h 17 min
